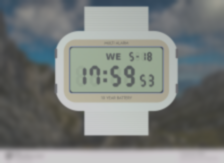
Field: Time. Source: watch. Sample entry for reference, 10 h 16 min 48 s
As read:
17 h 59 min 53 s
